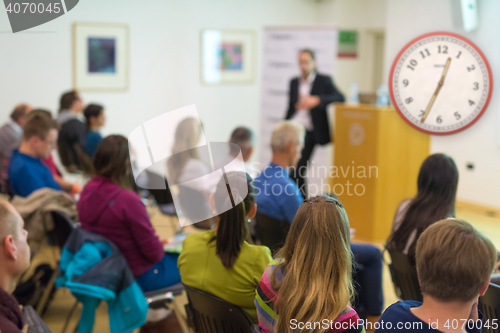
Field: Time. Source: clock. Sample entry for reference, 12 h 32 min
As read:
12 h 34 min
